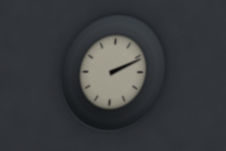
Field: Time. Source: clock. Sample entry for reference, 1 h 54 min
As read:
2 h 11 min
